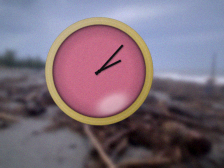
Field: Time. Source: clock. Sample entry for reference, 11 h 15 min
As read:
2 h 07 min
